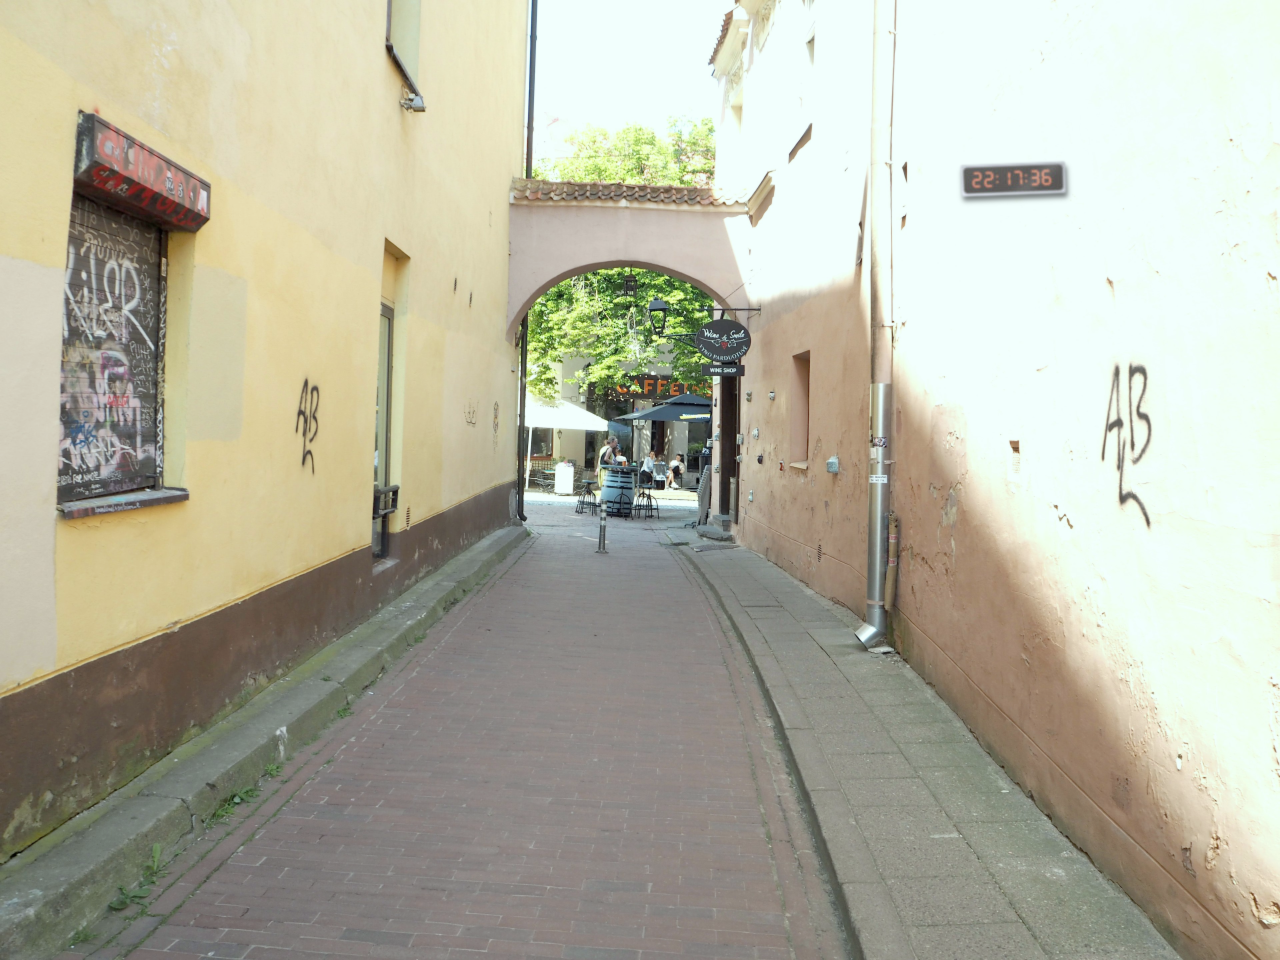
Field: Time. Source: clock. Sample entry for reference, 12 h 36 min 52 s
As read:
22 h 17 min 36 s
